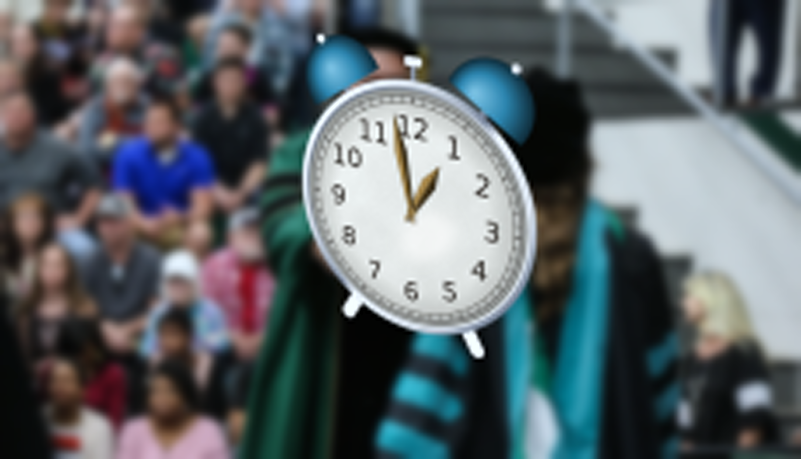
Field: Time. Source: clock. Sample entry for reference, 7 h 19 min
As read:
12 h 58 min
